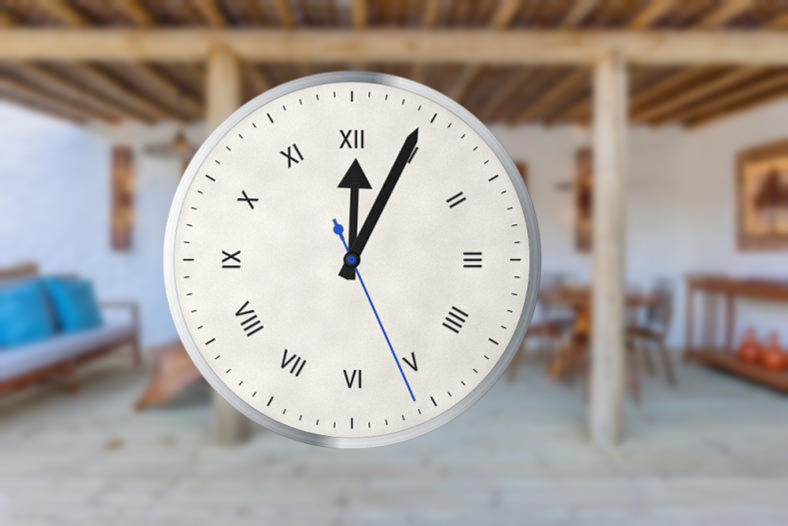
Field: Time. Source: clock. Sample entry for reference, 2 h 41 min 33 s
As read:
12 h 04 min 26 s
